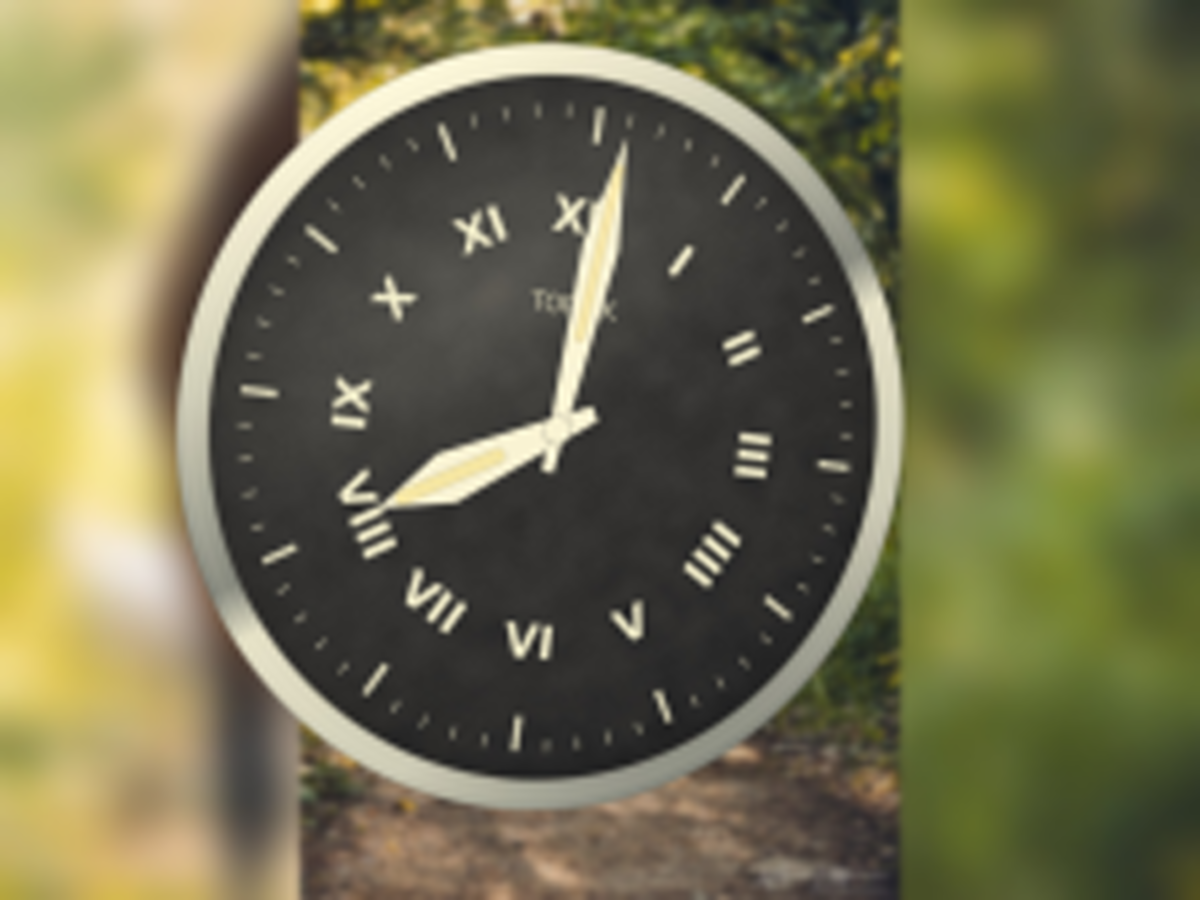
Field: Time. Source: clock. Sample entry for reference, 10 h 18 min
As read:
8 h 01 min
